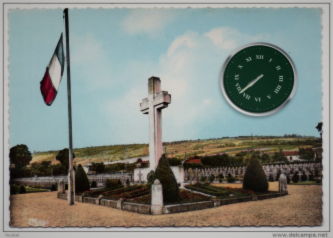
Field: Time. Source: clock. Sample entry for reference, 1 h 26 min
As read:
7 h 38 min
